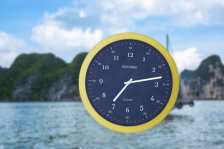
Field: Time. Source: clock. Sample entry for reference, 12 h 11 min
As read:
7 h 13 min
